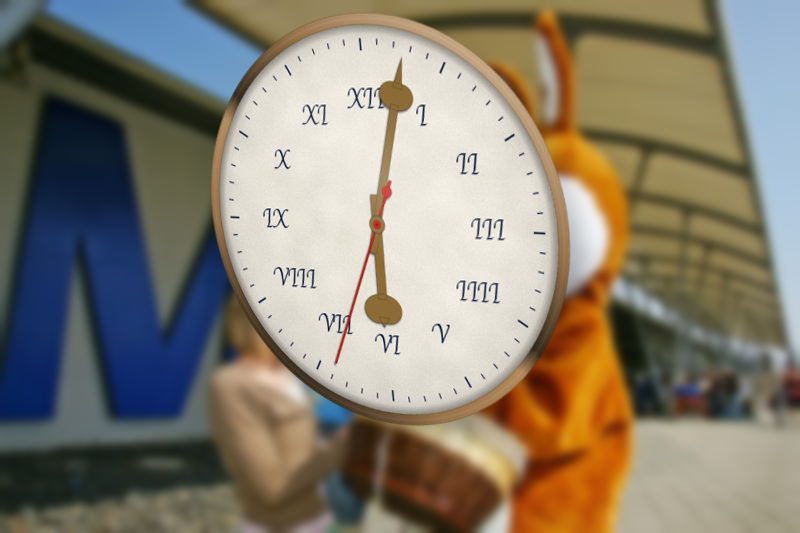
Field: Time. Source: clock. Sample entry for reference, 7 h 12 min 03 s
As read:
6 h 02 min 34 s
